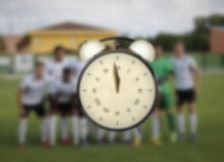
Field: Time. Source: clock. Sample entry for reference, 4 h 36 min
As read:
11 h 59 min
